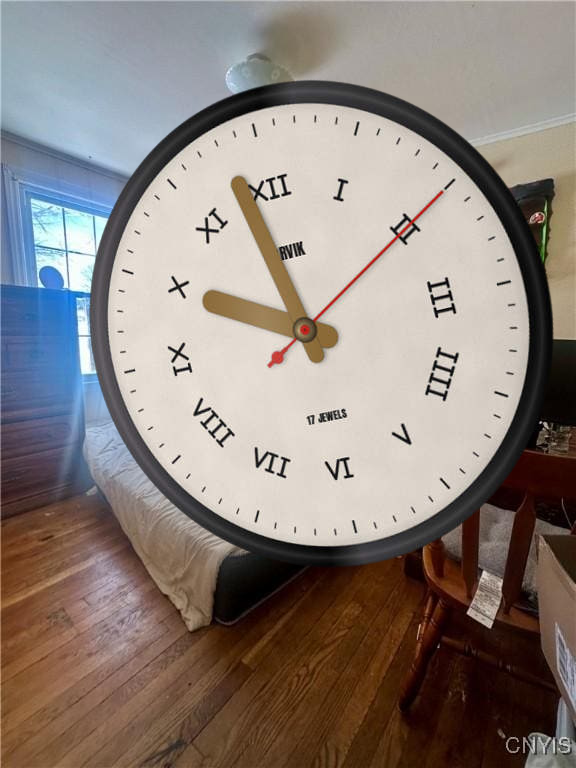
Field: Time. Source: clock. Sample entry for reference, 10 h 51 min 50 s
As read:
9 h 58 min 10 s
